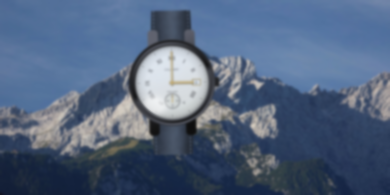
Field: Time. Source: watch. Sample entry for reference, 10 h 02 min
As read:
3 h 00 min
